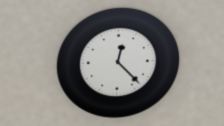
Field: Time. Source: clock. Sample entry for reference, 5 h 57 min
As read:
12 h 23 min
